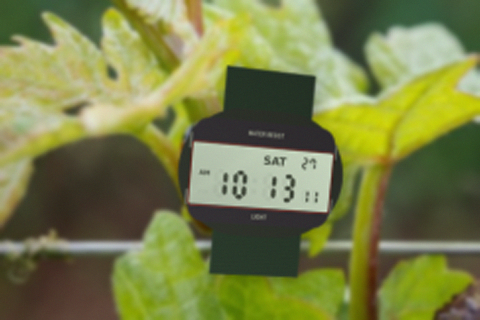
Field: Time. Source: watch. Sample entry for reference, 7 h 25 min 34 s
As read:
10 h 13 min 11 s
